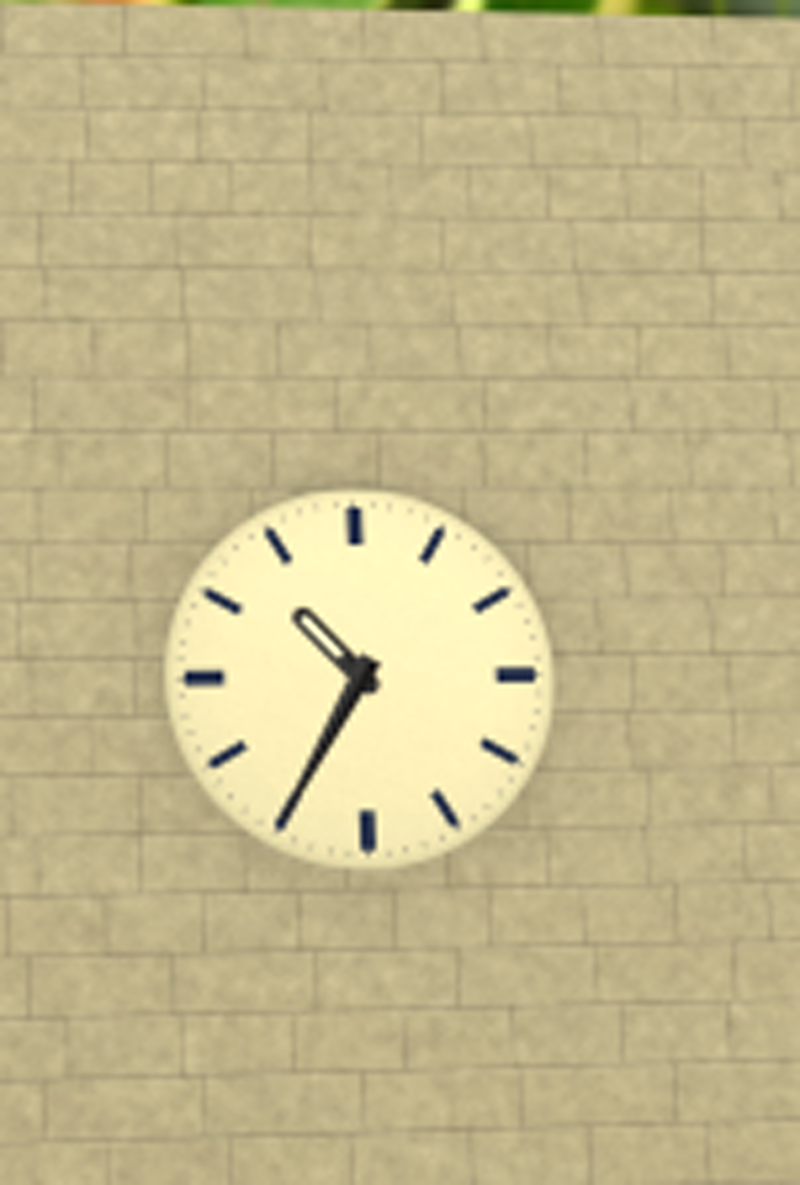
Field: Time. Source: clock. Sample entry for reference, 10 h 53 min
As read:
10 h 35 min
